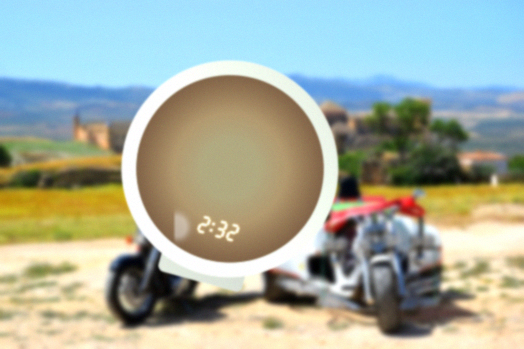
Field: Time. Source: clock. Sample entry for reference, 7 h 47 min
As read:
2 h 32 min
